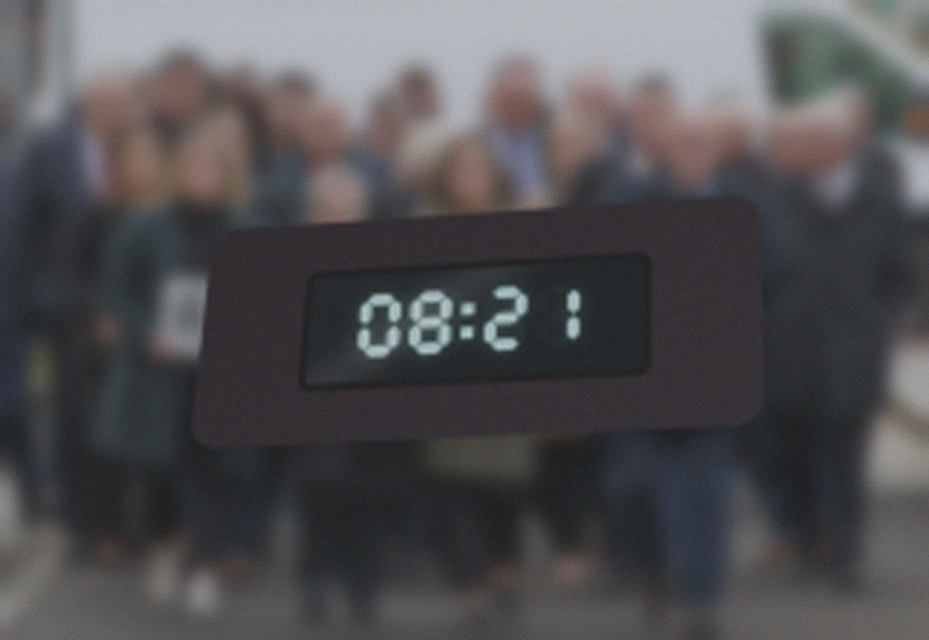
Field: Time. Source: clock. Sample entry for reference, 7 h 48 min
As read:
8 h 21 min
